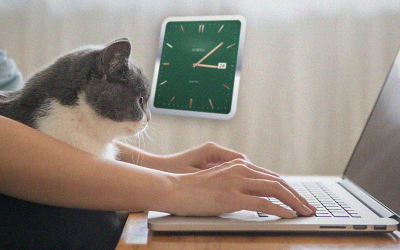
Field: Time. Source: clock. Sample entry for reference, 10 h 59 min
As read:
3 h 08 min
